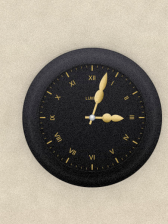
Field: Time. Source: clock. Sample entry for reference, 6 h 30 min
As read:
3 h 03 min
